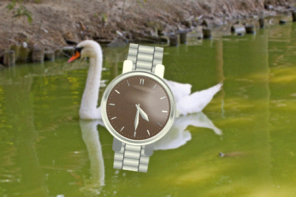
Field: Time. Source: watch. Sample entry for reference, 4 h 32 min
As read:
4 h 30 min
